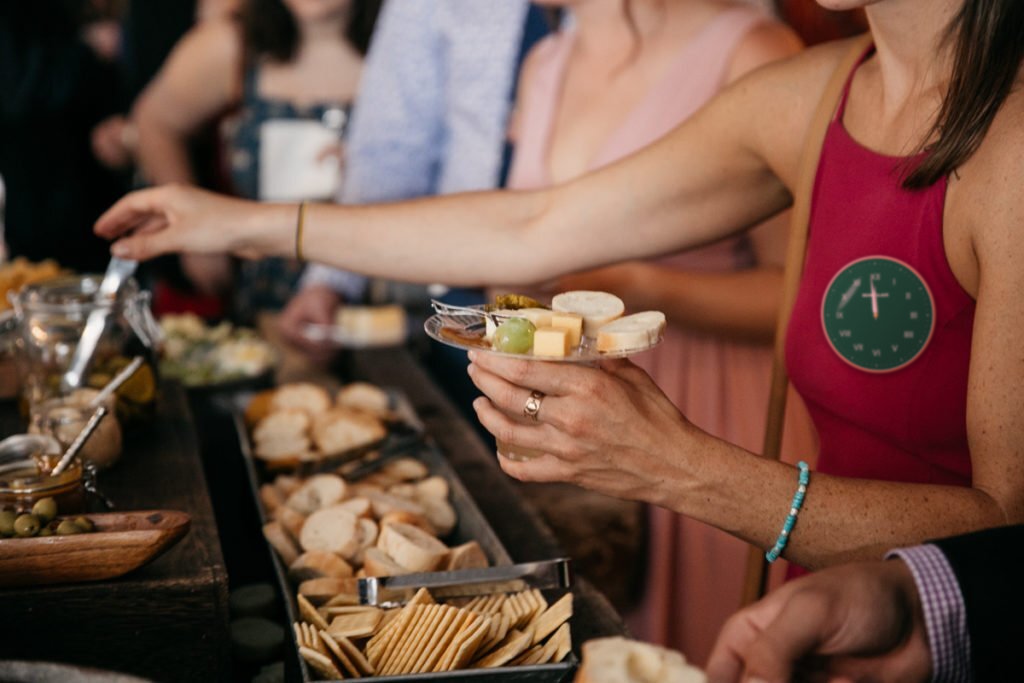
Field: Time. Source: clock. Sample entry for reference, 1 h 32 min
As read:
11 h 59 min
